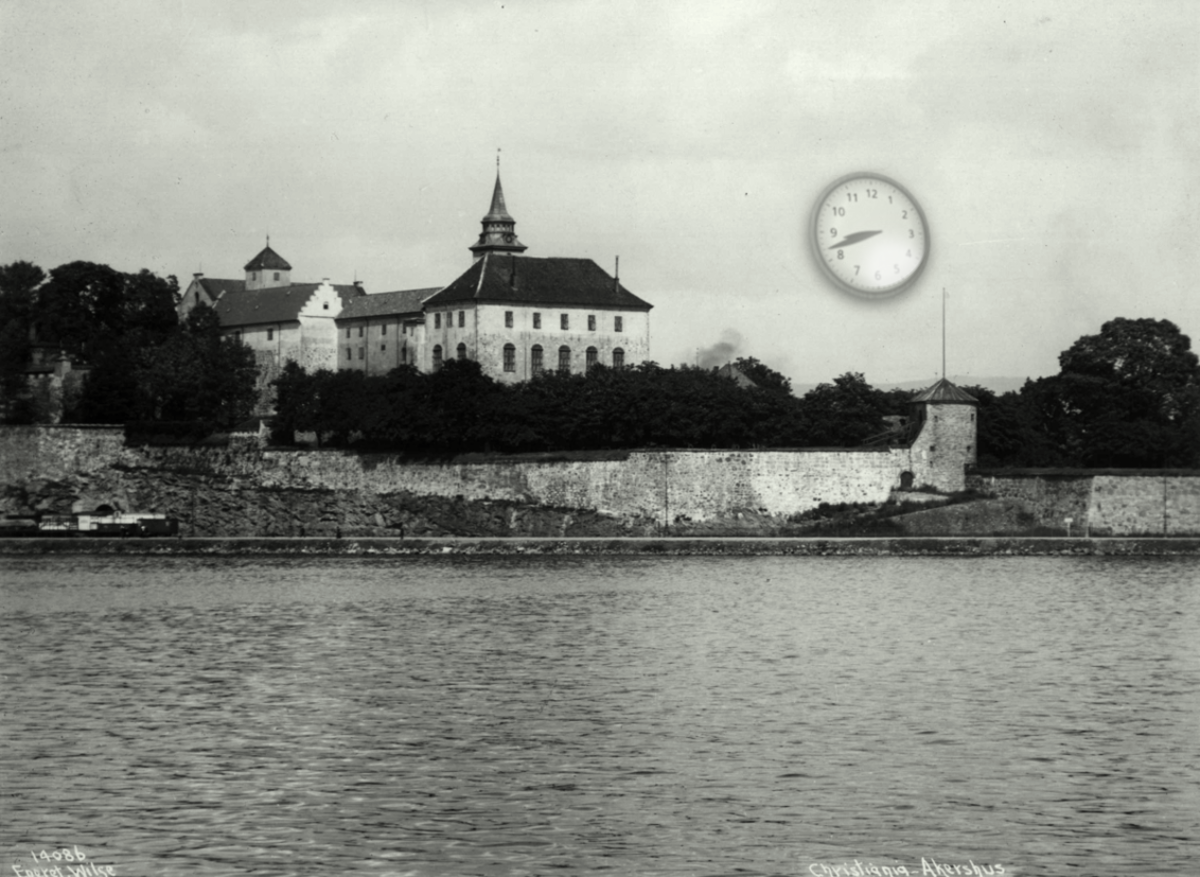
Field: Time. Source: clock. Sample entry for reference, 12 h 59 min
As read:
8 h 42 min
